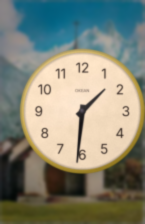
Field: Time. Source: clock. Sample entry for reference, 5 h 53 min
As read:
1 h 31 min
